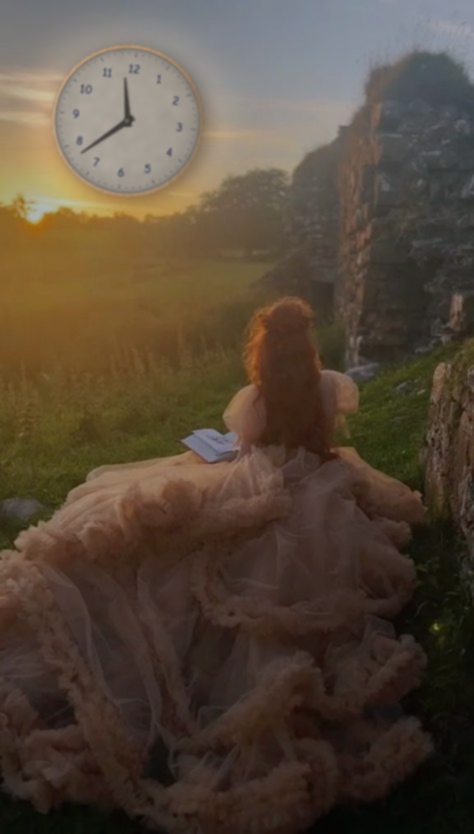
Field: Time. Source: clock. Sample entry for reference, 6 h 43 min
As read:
11 h 38 min
